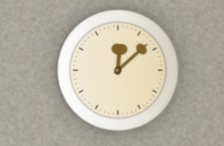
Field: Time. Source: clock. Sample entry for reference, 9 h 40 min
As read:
12 h 08 min
